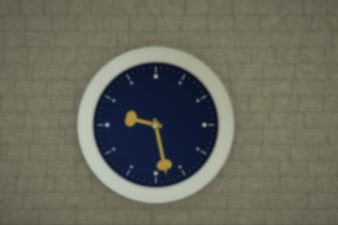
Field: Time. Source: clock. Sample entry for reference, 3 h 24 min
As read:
9 h 28 min
